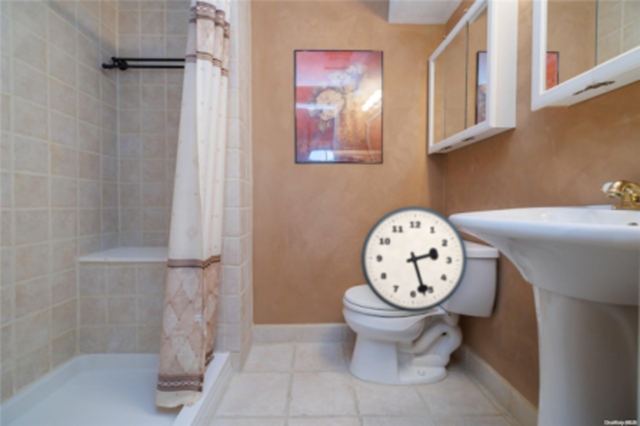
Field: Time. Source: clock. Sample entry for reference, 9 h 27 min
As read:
2 h 27 min
